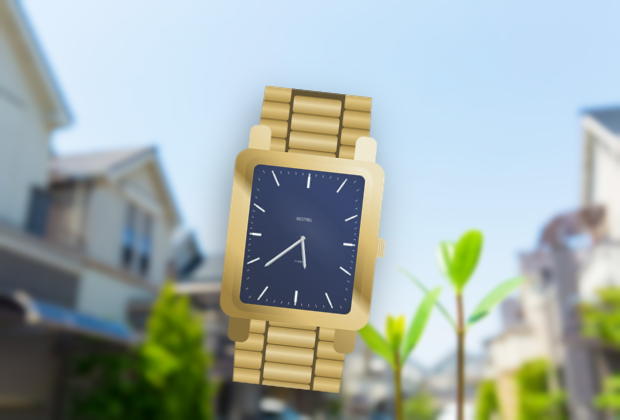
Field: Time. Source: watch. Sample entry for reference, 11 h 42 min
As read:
5 h 38 min
